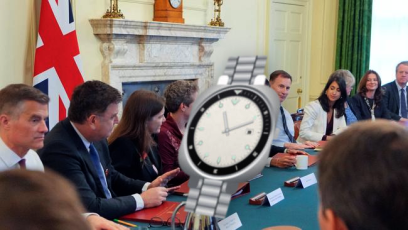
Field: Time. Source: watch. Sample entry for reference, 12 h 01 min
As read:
11 h 11 min
